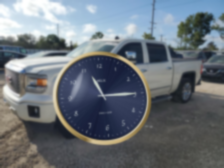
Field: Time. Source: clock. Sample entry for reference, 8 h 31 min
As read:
11 h 15 min
